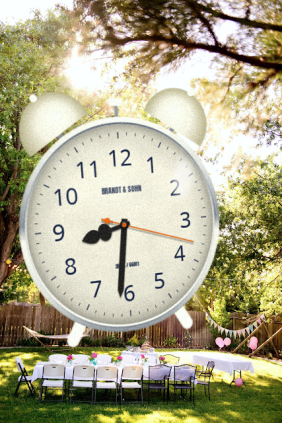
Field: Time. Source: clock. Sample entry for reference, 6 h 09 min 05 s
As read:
8 h 31 min 18 s
